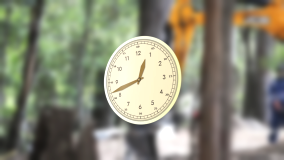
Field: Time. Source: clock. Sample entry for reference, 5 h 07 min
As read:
12 h 42 min
